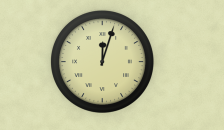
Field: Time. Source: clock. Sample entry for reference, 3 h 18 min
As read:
12 h 03 min
